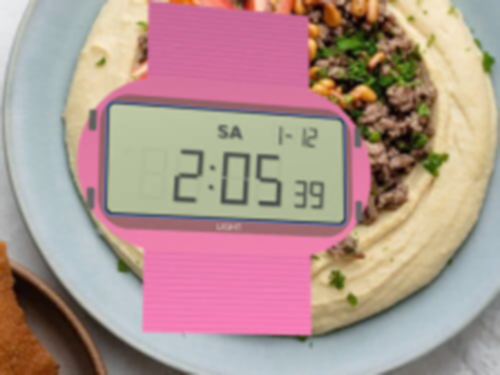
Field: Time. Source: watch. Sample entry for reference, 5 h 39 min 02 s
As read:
2 h 05 min 39 s
